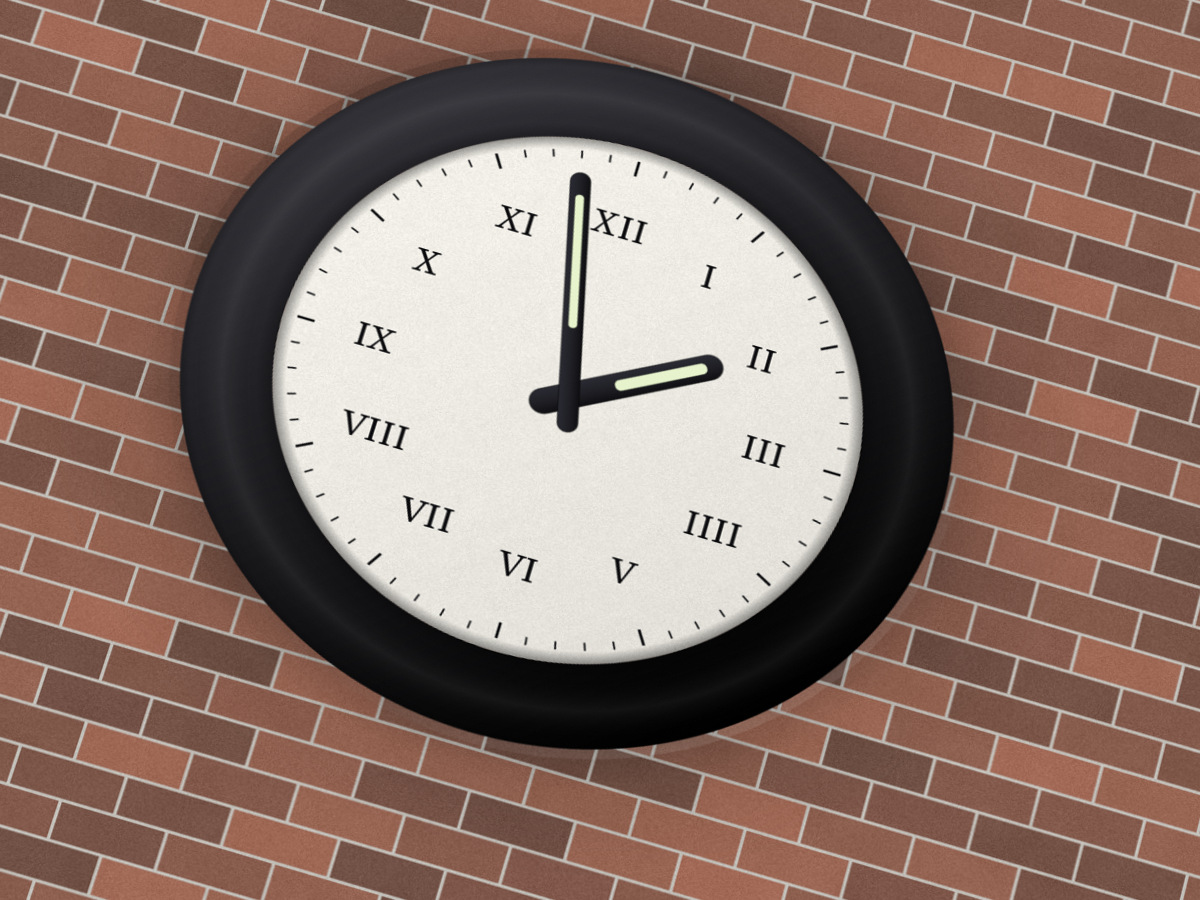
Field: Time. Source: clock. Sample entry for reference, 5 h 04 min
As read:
1 h 58 min
